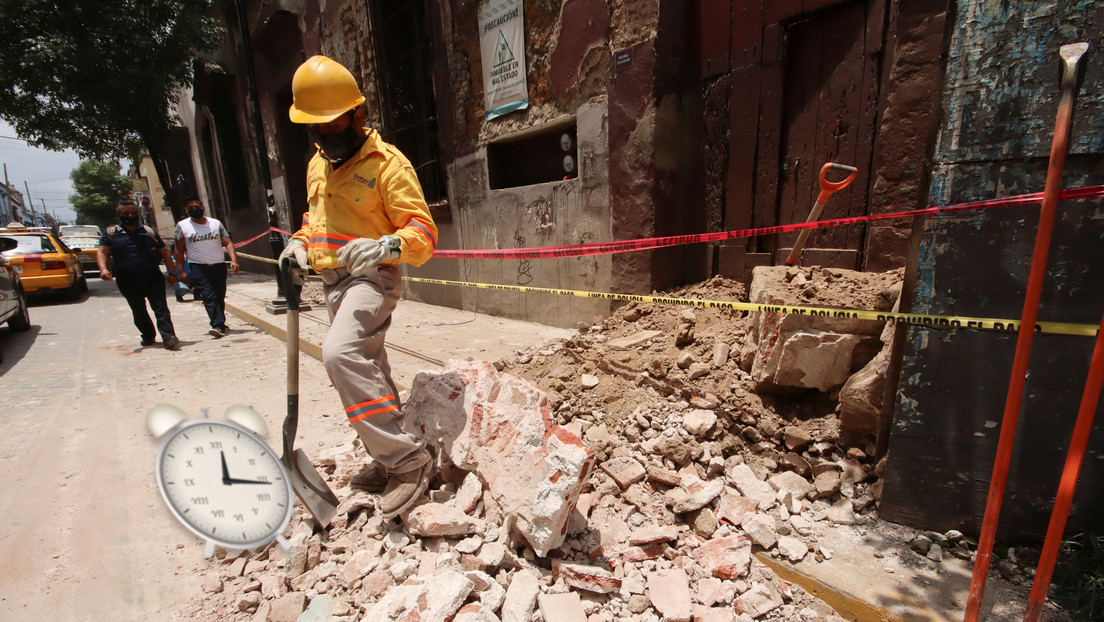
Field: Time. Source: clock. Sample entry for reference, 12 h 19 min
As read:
12 h 16 min
